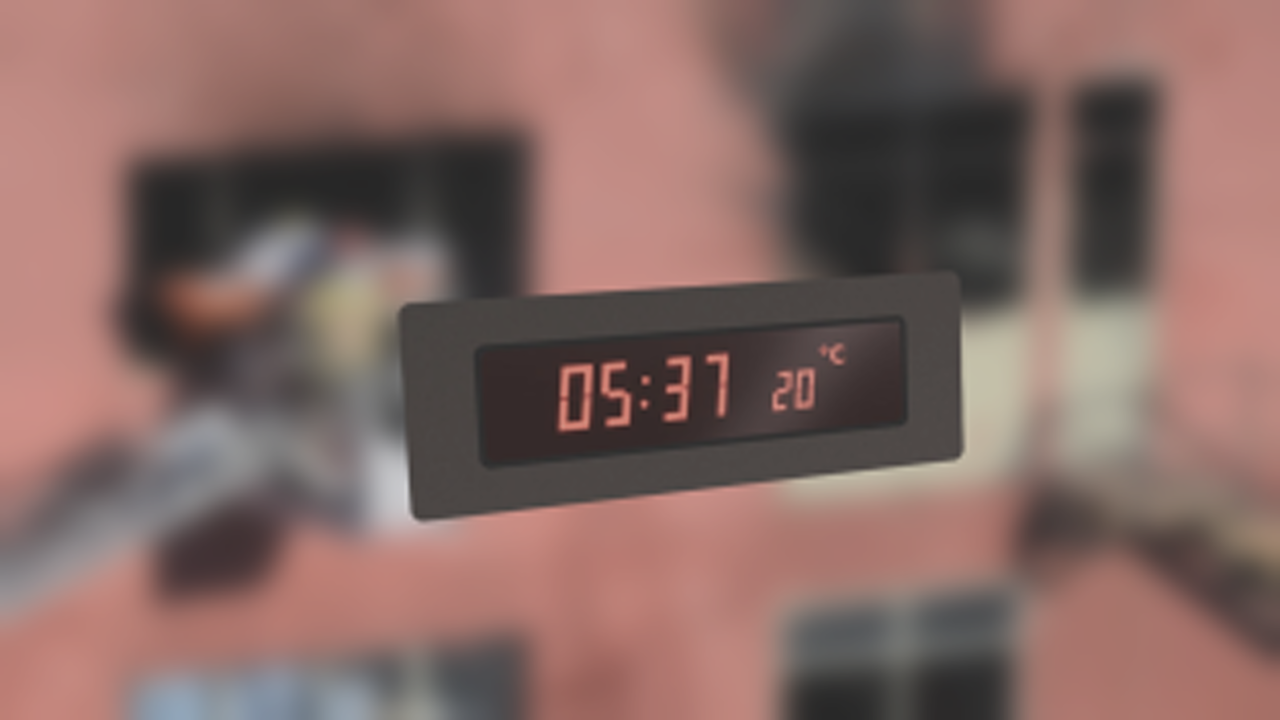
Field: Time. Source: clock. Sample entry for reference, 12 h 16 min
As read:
5 h 37 min
